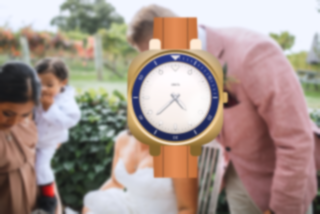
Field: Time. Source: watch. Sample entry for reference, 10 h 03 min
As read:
4 h 38 min
